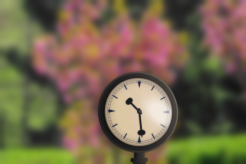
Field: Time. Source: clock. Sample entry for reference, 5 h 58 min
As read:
10 h 29 min
